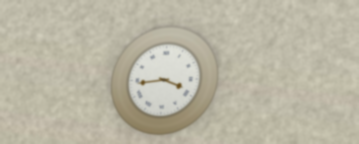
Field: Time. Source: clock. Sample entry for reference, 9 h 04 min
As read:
3 h 44 min
